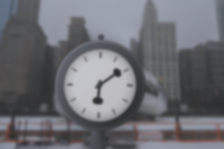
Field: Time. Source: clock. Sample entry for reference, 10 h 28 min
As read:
6 h 09 min
